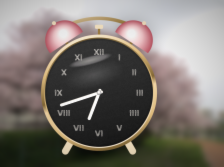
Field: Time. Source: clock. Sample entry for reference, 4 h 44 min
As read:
6 h 42 min
